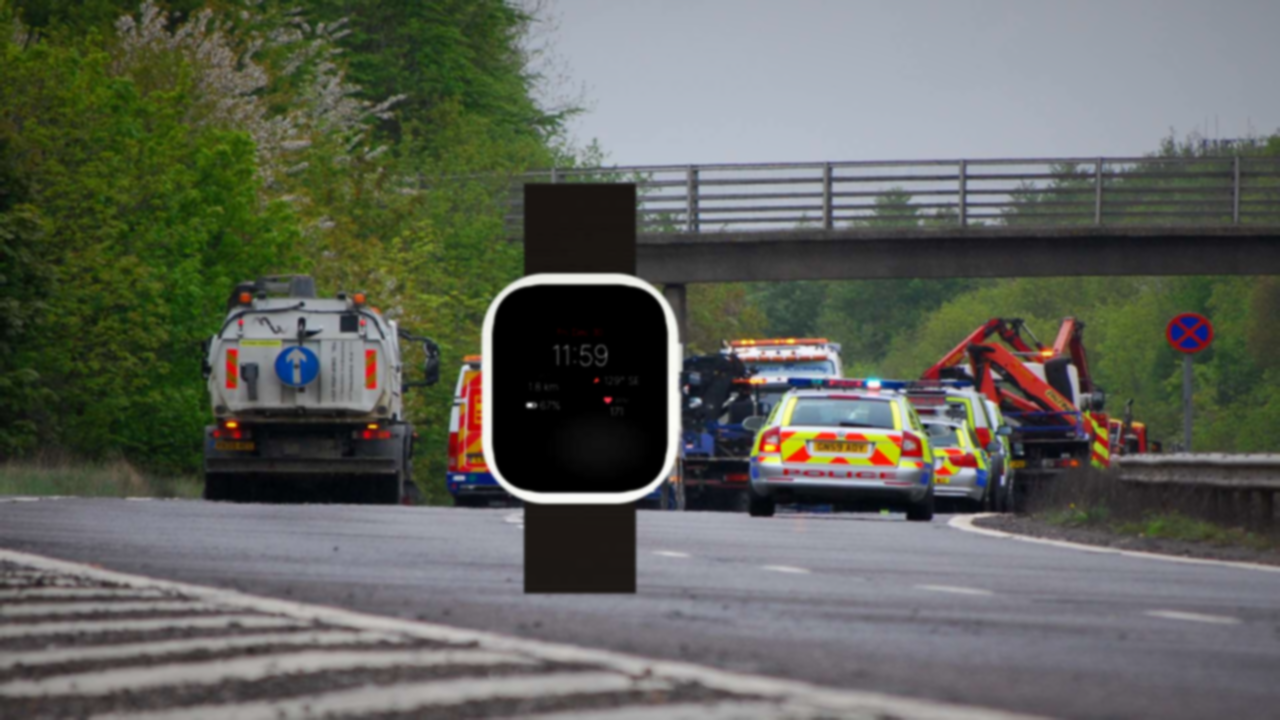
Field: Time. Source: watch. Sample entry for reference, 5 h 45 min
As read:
11 h 59 min
